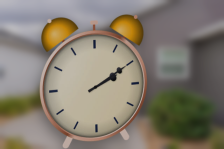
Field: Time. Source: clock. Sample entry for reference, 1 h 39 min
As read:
2 h 10 min
